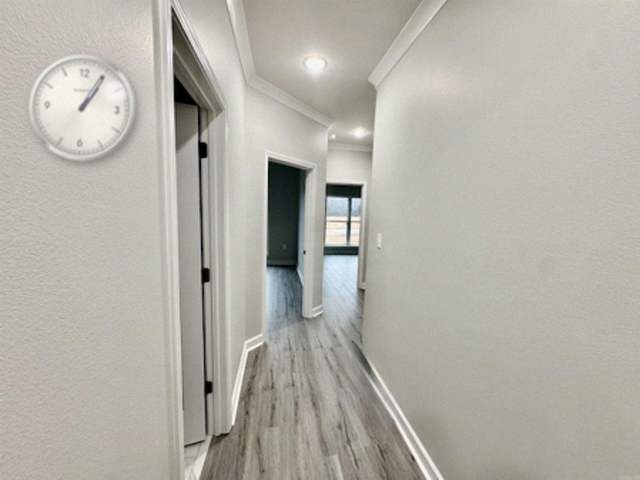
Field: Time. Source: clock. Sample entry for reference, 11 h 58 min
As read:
1 h 05 min
